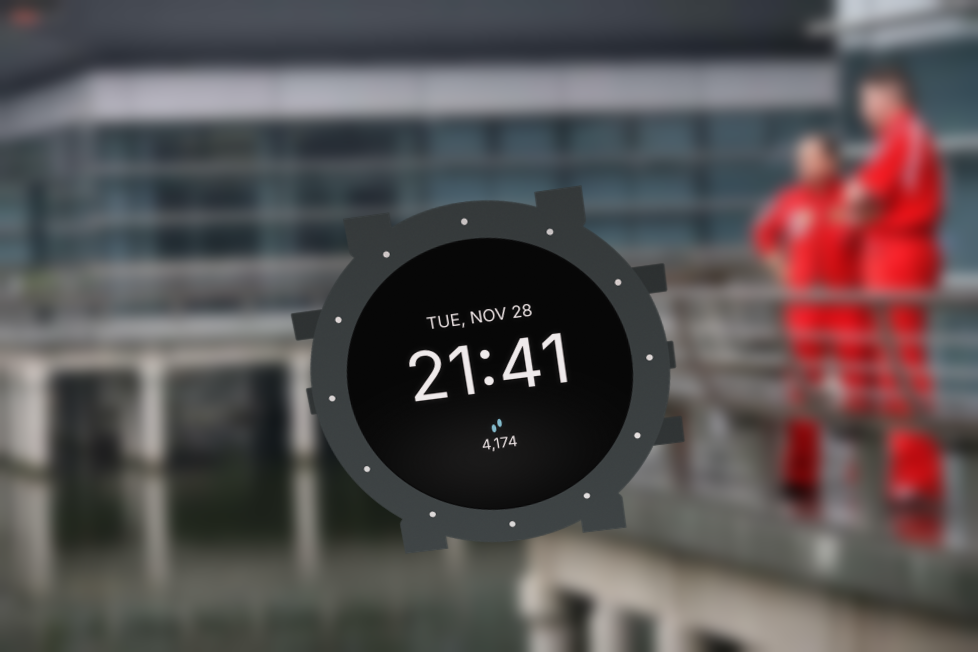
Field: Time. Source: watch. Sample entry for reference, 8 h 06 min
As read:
21 h 41 min
